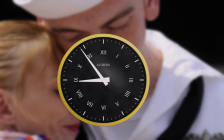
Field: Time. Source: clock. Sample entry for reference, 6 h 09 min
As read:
8 h 54 min
